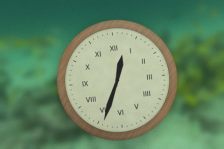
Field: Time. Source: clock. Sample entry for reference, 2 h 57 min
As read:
12 h 34 min
